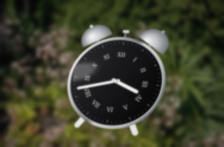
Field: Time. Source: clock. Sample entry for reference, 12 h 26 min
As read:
3 h 42 min
